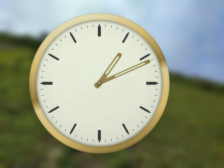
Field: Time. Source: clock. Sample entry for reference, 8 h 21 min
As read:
1 h 11 min
